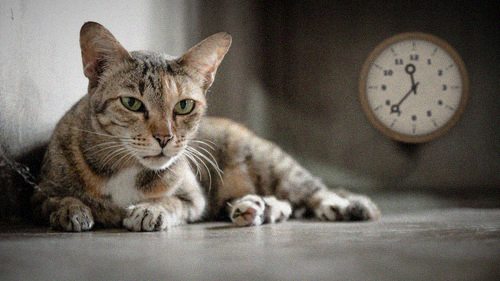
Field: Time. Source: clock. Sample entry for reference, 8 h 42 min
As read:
11 h 37 min
